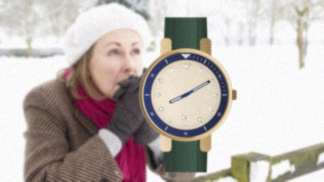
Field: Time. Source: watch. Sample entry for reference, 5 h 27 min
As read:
8 h 10 min
